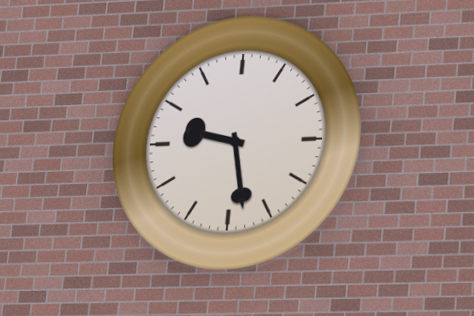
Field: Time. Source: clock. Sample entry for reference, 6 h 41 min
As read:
9 h 28 min
